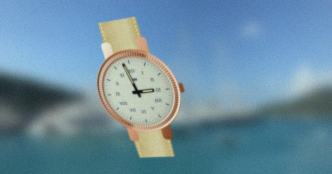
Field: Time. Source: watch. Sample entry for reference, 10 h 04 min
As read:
2 h 58 min
